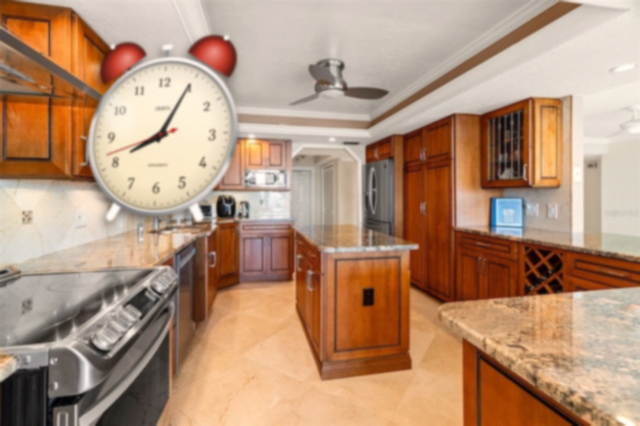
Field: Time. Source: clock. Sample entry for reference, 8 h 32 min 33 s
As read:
8 h 04 min 42 s
